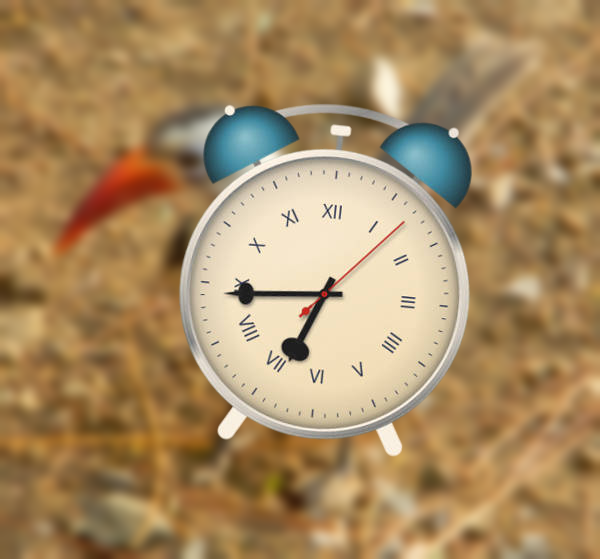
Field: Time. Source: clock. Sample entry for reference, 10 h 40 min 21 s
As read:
6 h 44 min 07 s
